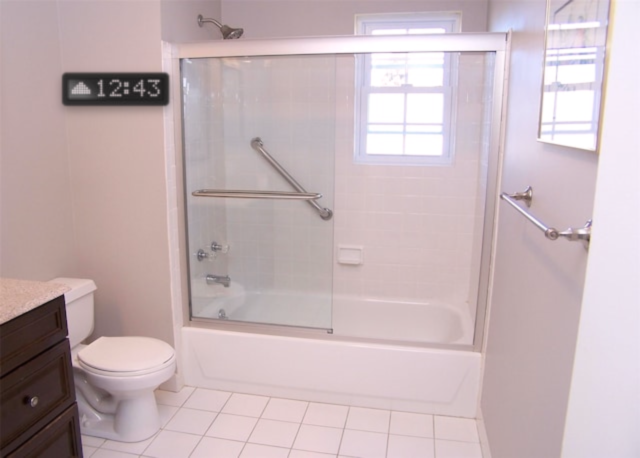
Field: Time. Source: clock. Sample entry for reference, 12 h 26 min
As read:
12 h 43 min
